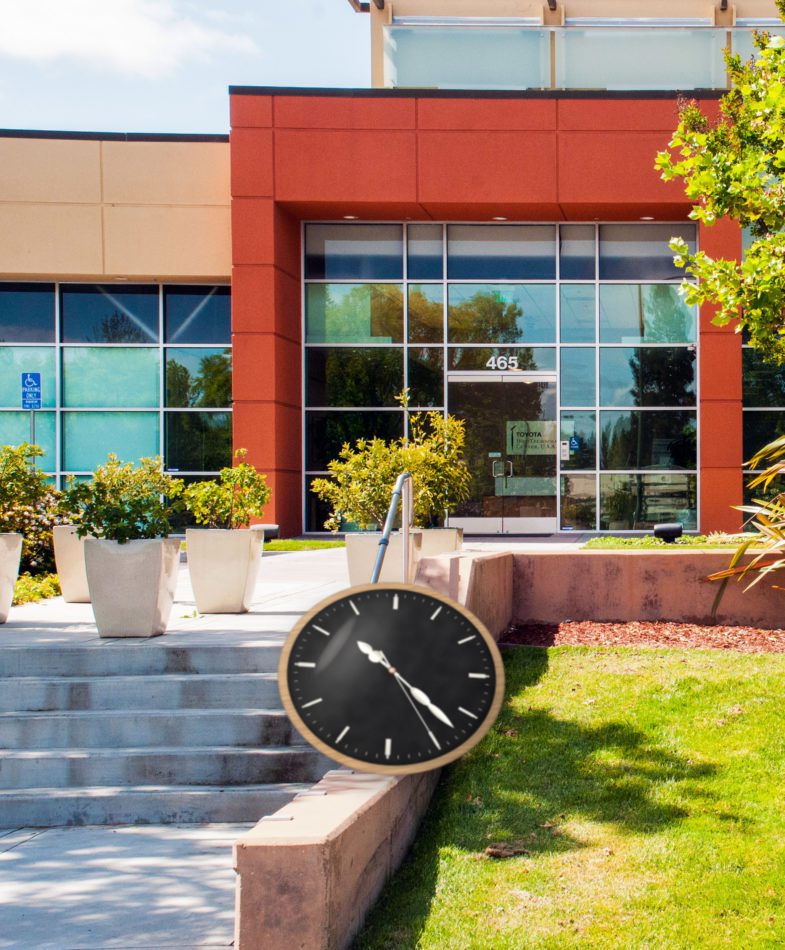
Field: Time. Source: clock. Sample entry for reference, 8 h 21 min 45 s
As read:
10 h 22 min 25 s
